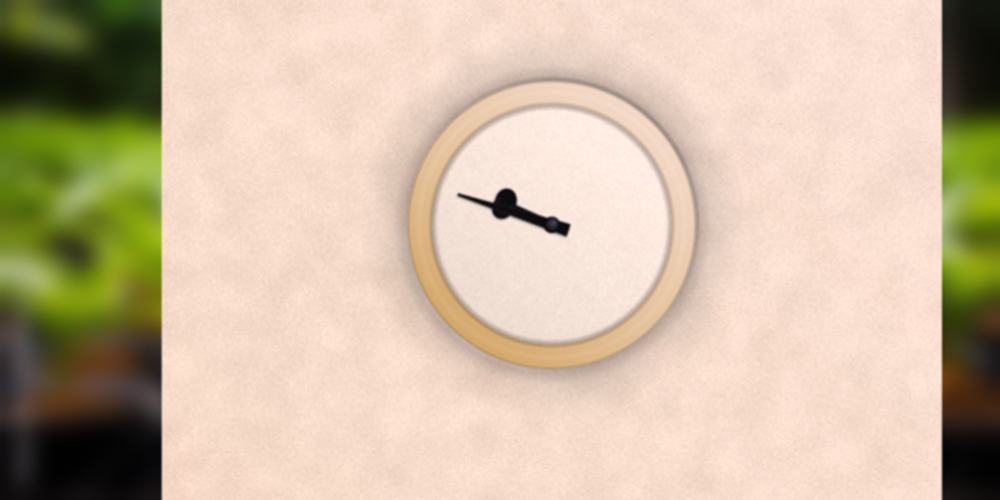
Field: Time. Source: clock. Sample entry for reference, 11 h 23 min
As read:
9 h 48 min
